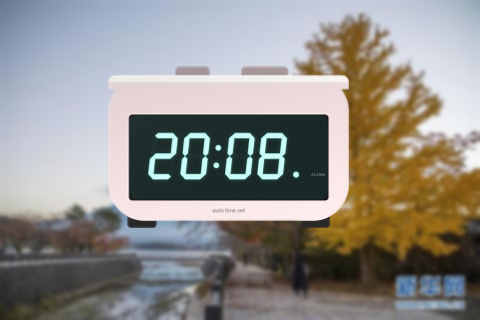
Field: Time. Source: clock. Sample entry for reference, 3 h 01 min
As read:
20 h 08 min
